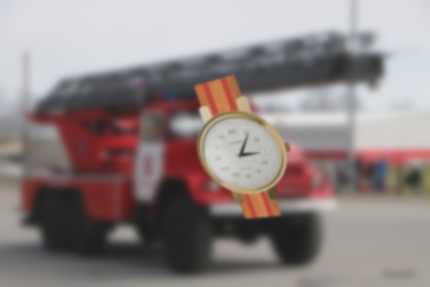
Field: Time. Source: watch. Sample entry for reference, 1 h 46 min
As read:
3 h 06 min
